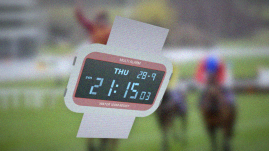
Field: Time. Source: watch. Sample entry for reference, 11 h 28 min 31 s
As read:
21 h 15 min 03 s
